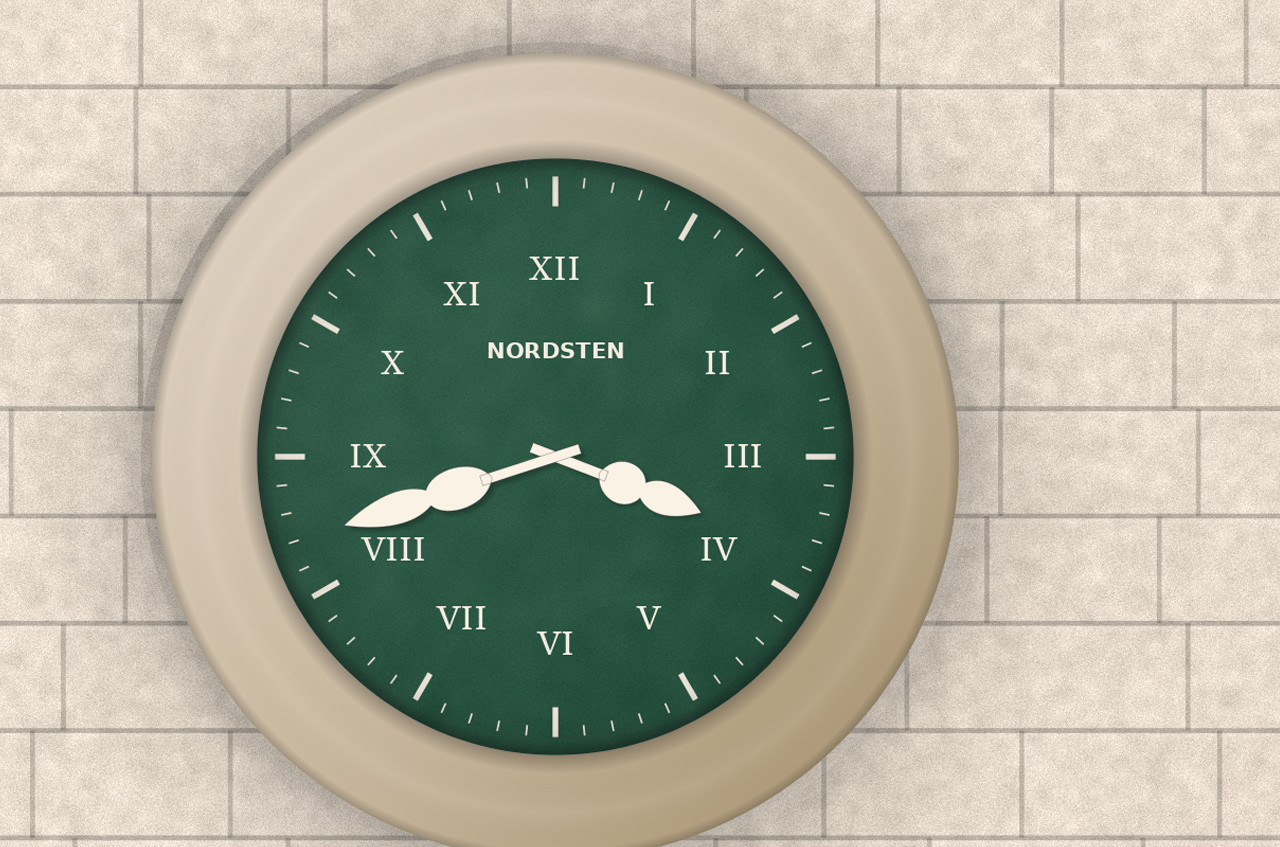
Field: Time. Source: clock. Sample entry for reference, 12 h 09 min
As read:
3 h 42 min
